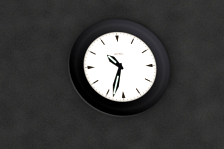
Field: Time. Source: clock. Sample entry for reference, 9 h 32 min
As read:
10 h 33 min
